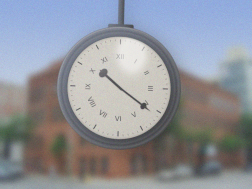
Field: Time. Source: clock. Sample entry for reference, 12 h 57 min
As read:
10 h 21 min
